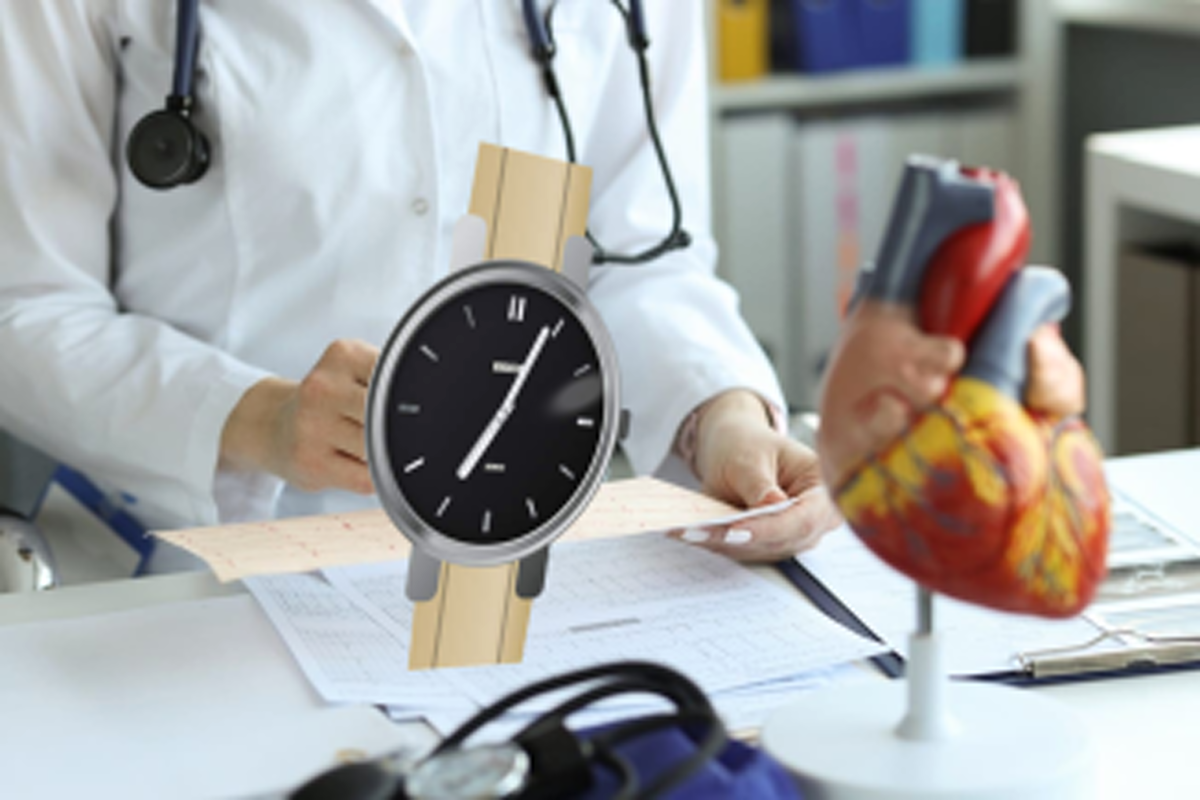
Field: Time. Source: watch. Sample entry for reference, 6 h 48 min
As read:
7 h 04 min
